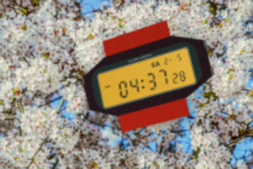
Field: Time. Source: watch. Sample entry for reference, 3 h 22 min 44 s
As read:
4 h 37 min 28 s
